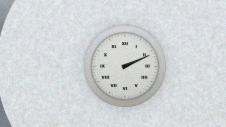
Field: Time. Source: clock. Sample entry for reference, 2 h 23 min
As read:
2 h 11 min
